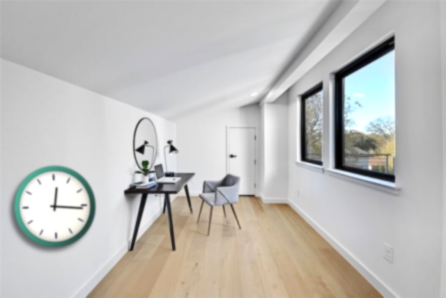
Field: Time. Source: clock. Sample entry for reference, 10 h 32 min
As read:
12 h 16 min
